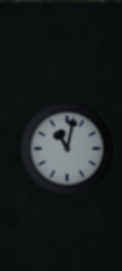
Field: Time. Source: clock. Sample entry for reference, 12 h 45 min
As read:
11 h 02 min
